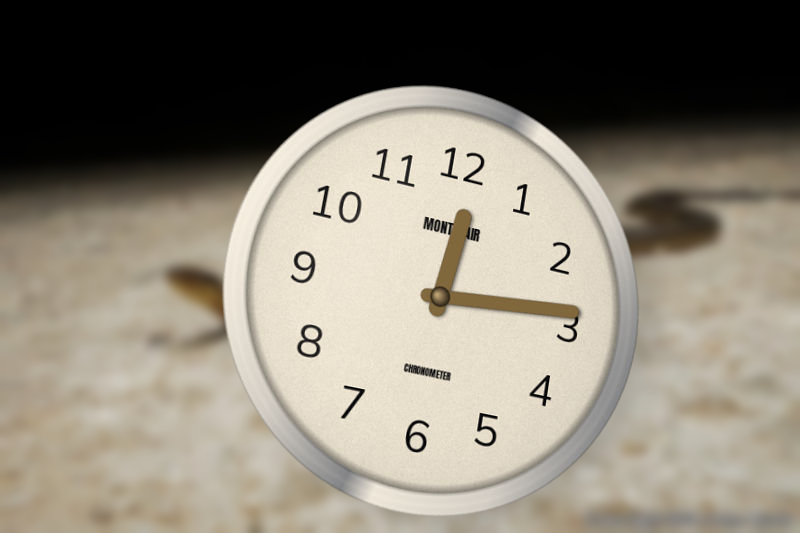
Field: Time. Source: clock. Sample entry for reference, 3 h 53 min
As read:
12 h 14 min
